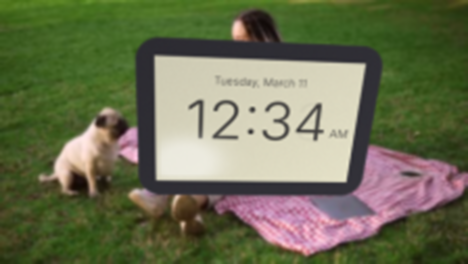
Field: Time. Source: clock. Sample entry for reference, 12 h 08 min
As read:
12 h 34 min
